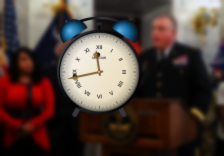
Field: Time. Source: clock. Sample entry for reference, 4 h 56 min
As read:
11 h 43 min
